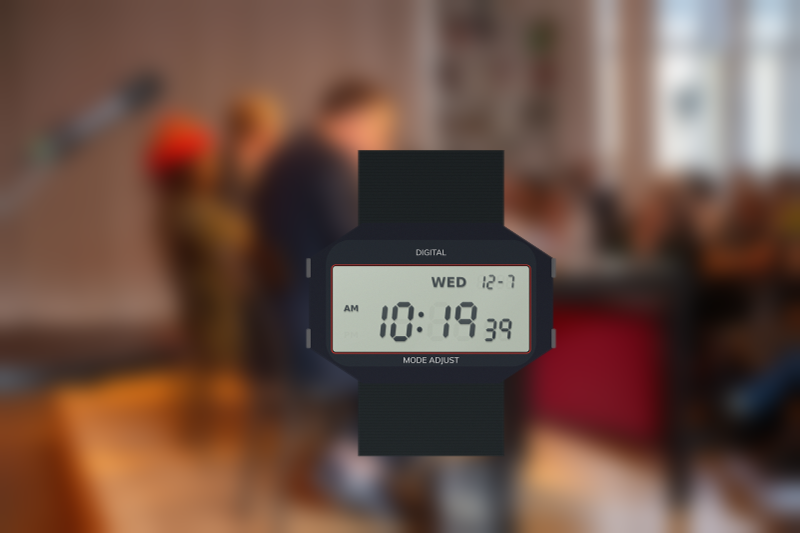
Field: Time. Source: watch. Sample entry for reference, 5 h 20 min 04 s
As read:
10 h 19 min 39 s
